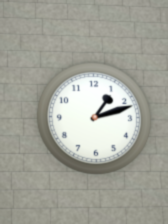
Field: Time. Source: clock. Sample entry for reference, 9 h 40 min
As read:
1 h 12 min
